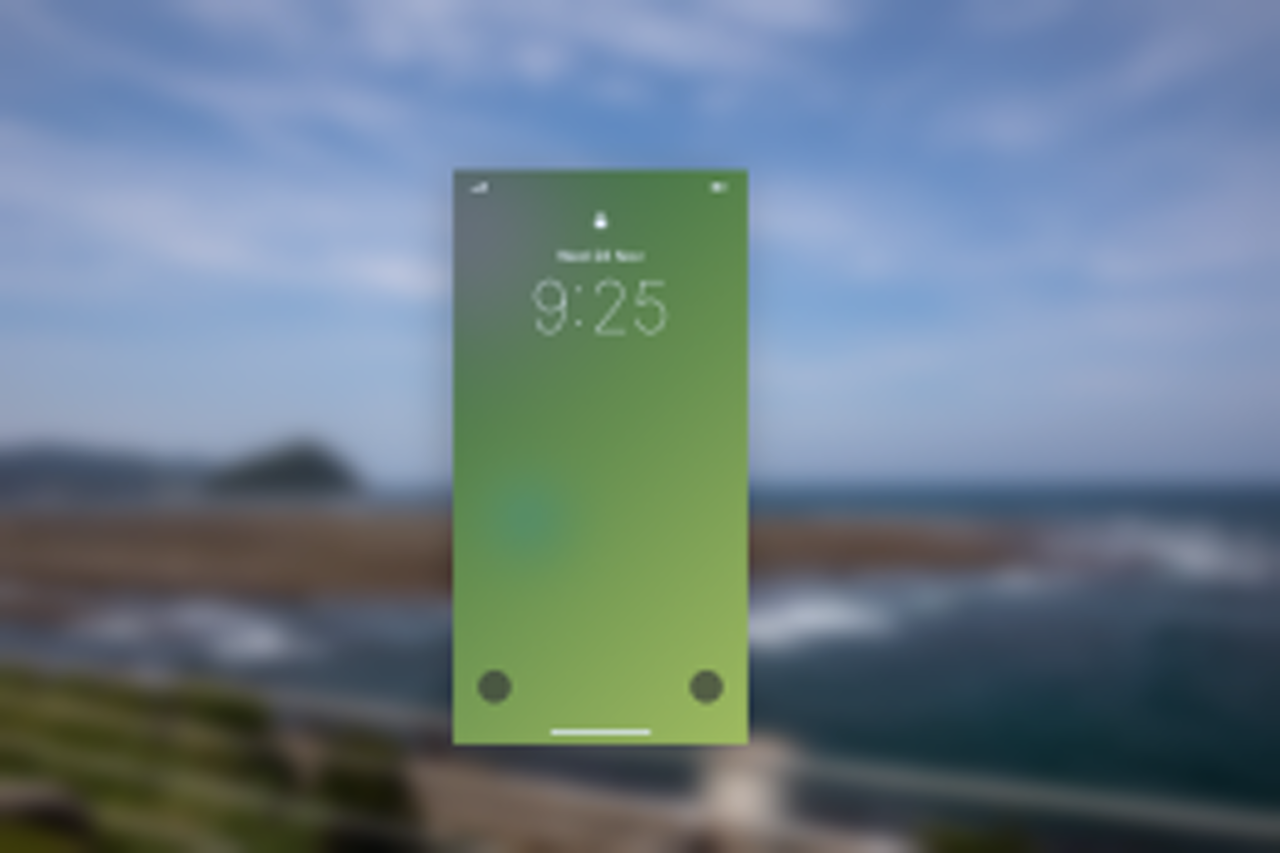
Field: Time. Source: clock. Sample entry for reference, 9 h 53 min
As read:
9 h 25 min
